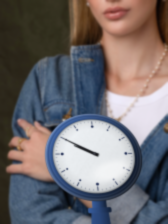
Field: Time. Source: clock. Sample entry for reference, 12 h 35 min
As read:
9 h 50 min
